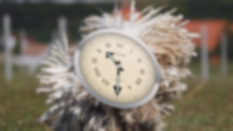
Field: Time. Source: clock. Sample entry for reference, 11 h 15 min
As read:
10 h 30 min
